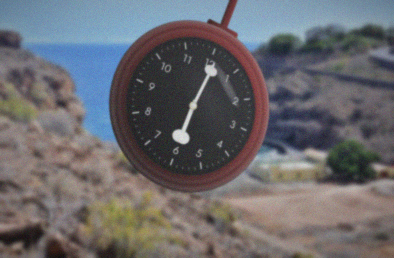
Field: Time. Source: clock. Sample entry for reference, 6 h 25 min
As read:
6 h 01 min
